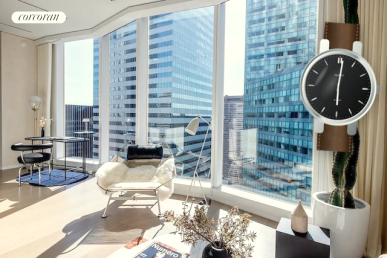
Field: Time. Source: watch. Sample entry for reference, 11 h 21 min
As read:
6 h 01 min
